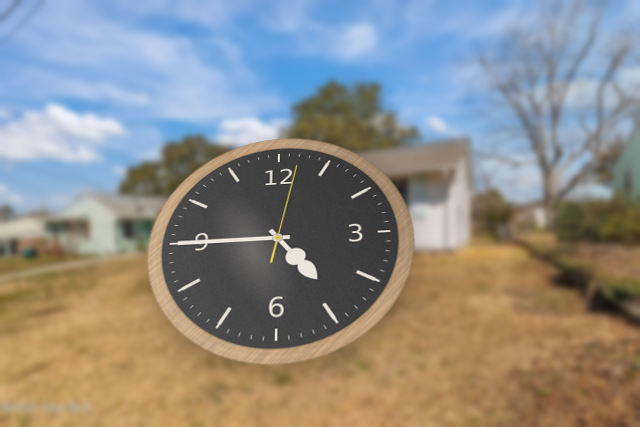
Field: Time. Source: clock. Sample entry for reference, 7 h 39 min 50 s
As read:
4 h 45 min 02 s
